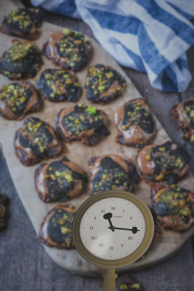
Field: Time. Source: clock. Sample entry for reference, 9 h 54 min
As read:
11 h 16 min
